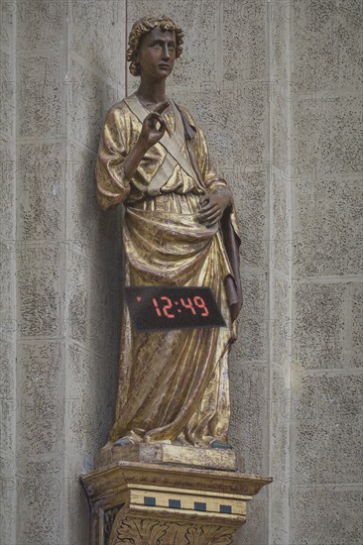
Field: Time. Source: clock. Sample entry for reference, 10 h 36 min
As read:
12 h 49 min
